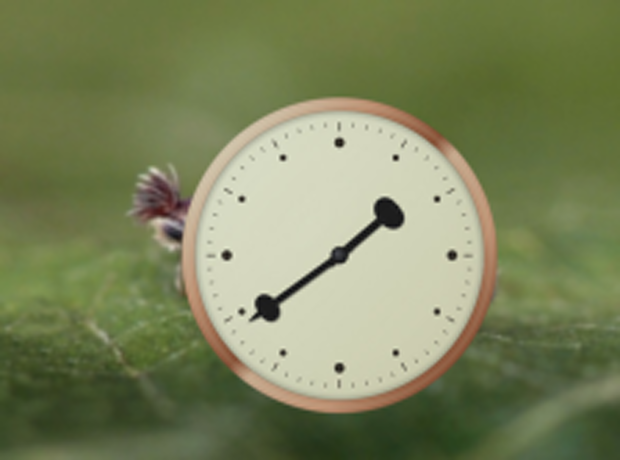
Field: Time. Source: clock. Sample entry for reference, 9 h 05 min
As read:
1 h 39 min
